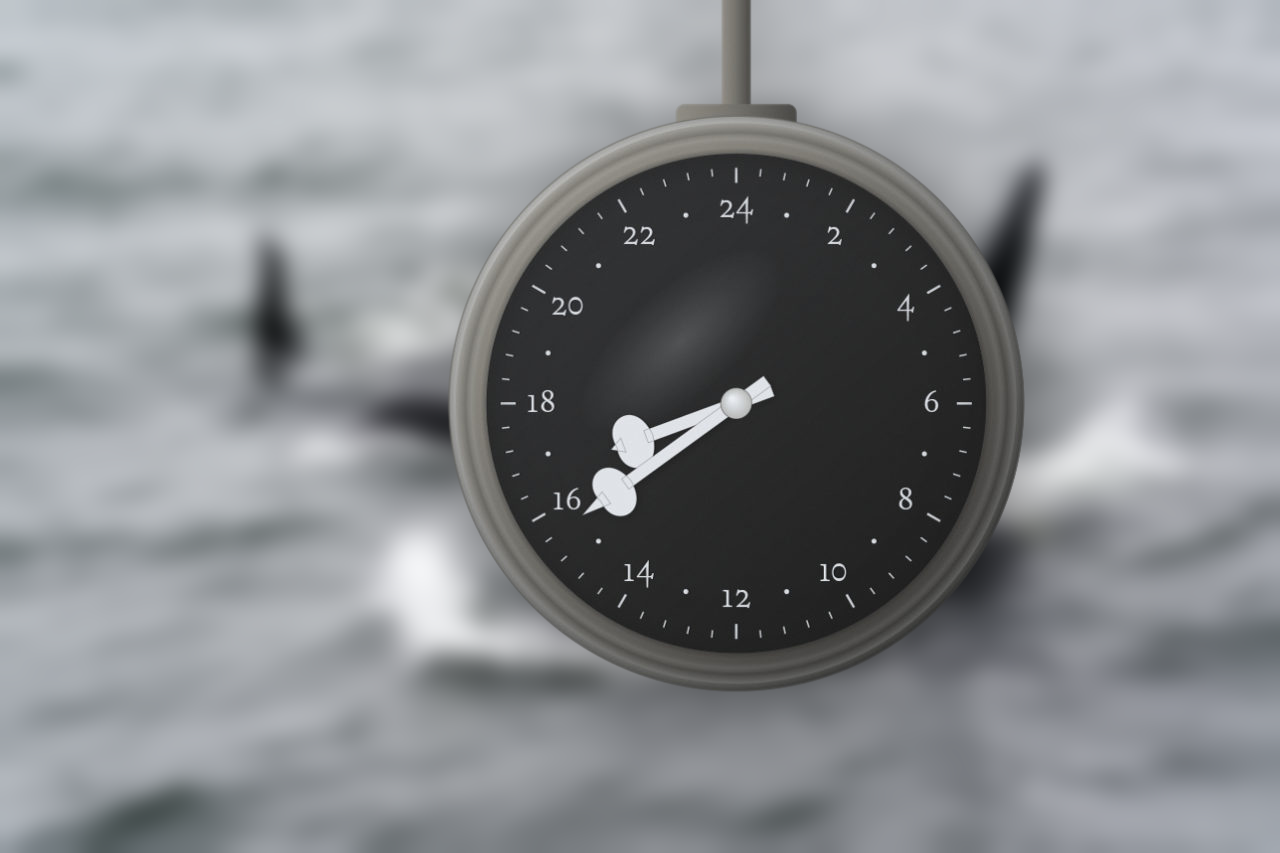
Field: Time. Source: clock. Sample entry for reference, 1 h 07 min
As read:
16 h 39 min
